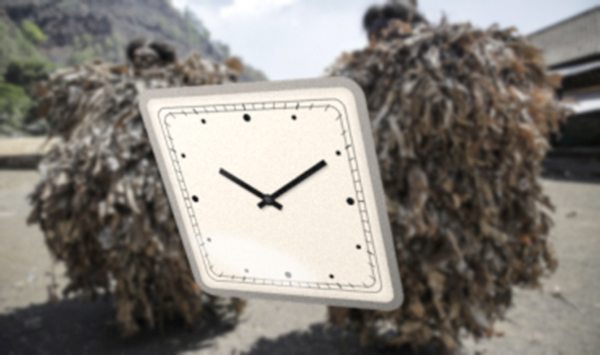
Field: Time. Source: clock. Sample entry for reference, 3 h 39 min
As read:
10 h 10 min
